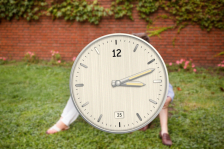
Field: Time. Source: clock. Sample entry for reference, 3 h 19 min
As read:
3 h 12 min
